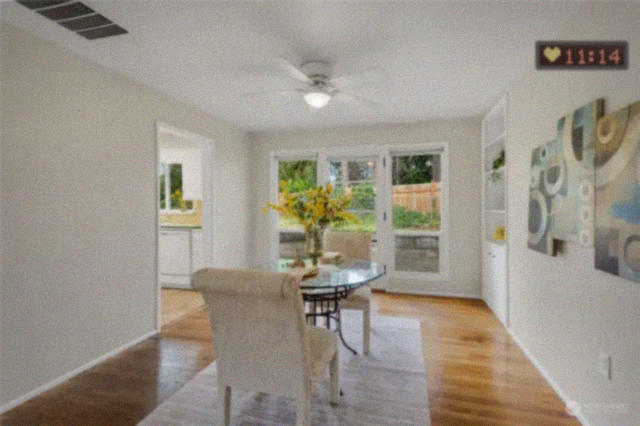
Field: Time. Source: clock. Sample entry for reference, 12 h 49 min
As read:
11 h 14 min
